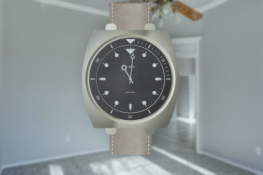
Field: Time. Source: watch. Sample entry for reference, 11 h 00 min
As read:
11 h 01 min
